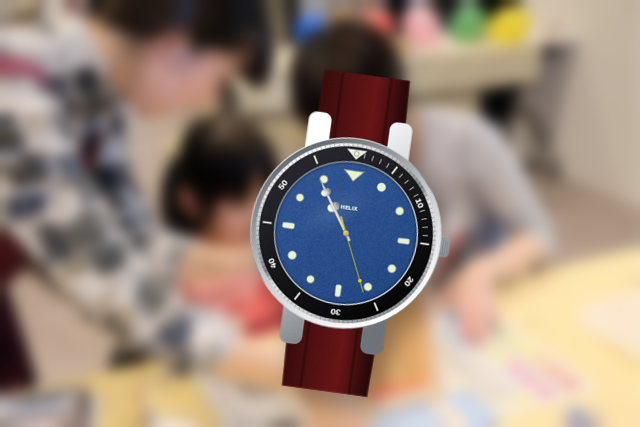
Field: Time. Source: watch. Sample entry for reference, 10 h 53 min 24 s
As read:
10 h 54 min 26 s
